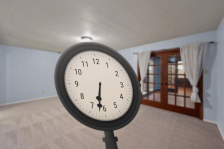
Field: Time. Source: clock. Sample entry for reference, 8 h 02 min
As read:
6 h 32 min
